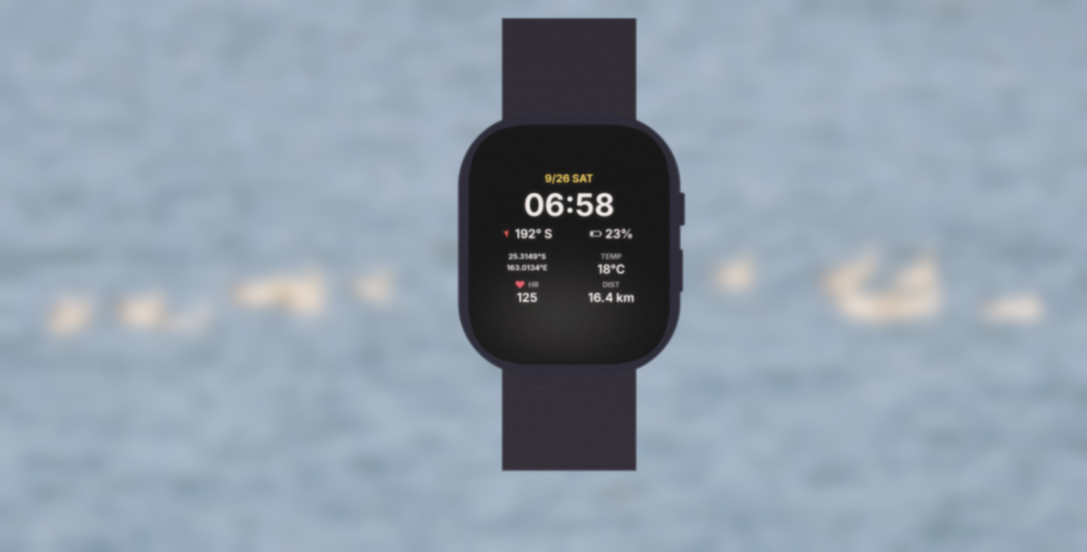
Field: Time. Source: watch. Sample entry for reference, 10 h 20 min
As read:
6 h 58 min
